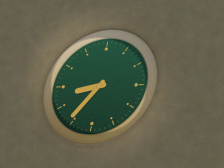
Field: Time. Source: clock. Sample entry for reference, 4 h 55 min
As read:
8 h 36 min
